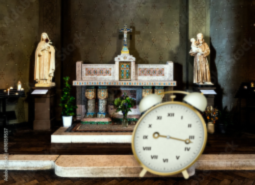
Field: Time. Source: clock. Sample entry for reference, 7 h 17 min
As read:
9 h 17 min
